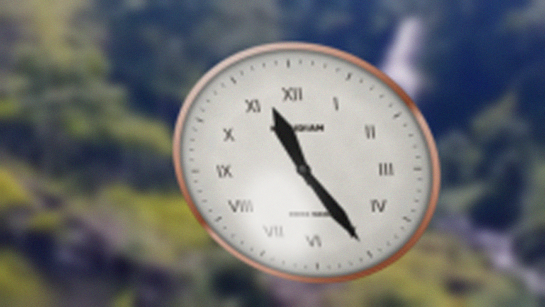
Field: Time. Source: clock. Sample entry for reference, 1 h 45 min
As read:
11 h 25 min
